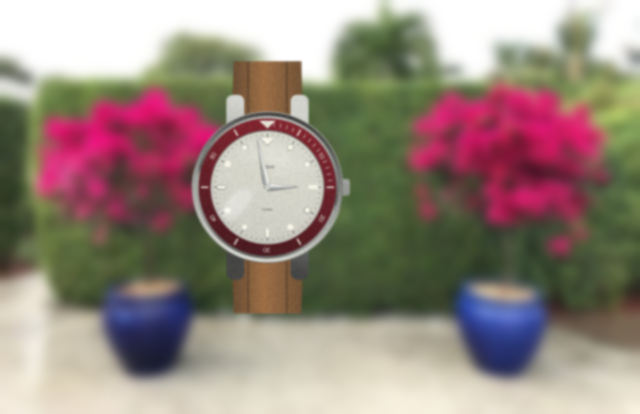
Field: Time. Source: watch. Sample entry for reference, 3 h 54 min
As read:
2 h 58 min
